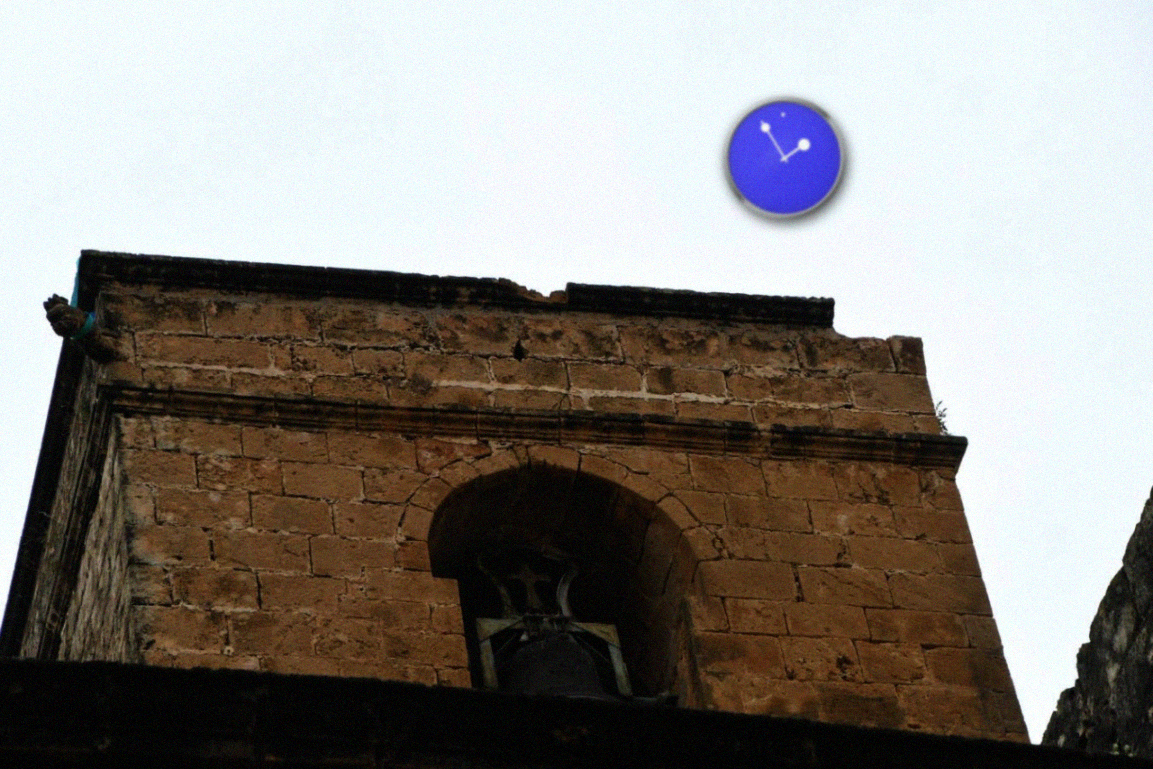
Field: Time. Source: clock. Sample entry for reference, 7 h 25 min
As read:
1 h 55 min
